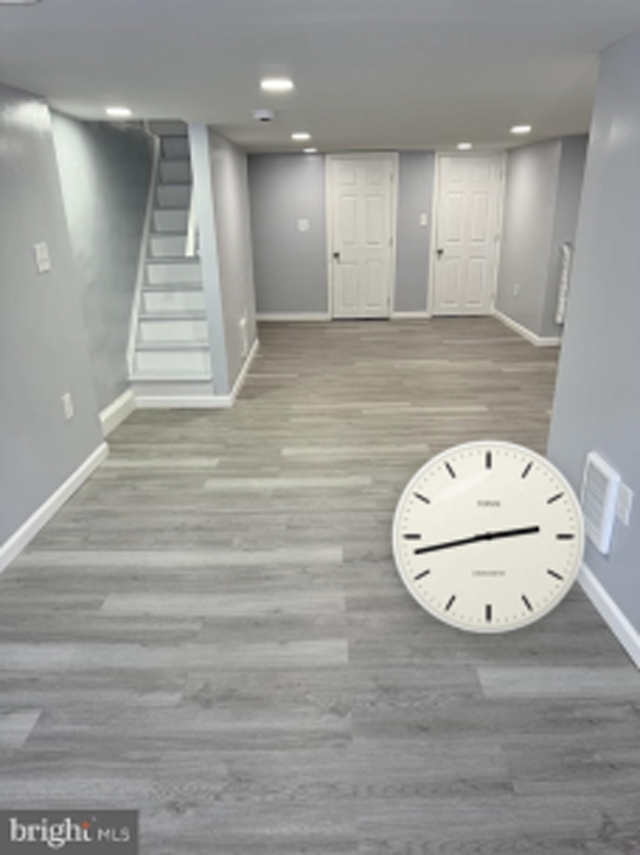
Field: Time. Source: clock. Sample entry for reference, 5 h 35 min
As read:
2 h 43 min
